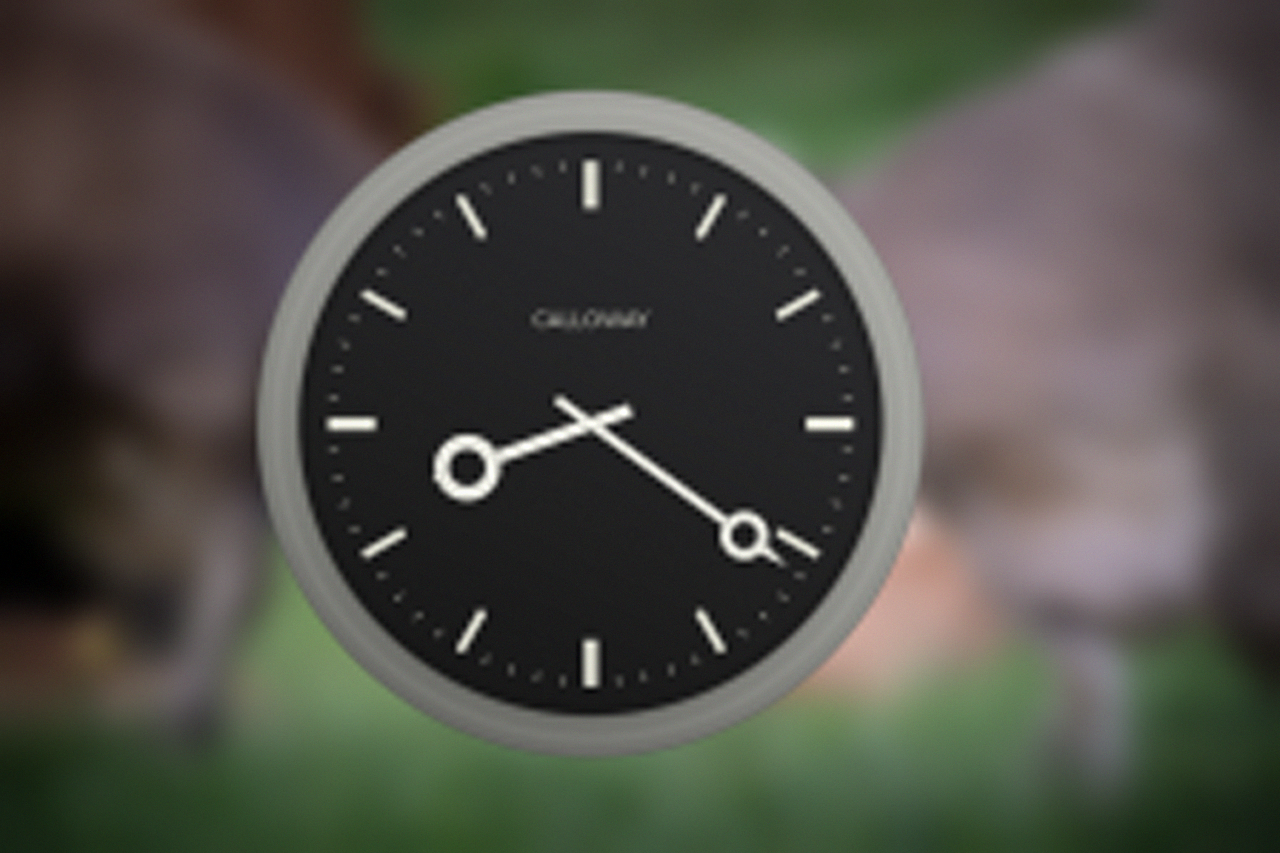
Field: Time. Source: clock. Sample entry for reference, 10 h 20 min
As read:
8 h 21 min
